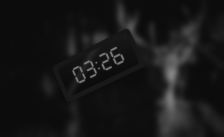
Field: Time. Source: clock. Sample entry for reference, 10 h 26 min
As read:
3 h 26 min
